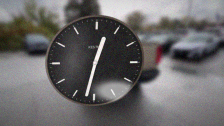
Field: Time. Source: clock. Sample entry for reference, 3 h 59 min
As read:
12 h 32 min
